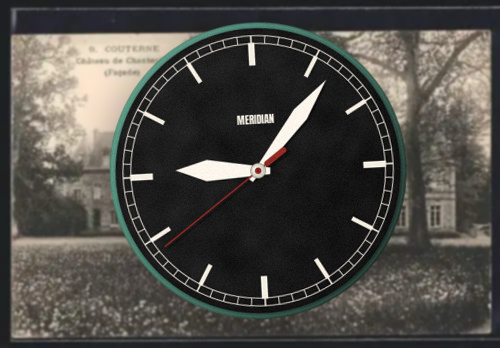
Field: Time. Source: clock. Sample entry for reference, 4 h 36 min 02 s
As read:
9 h 06 min 39 s
